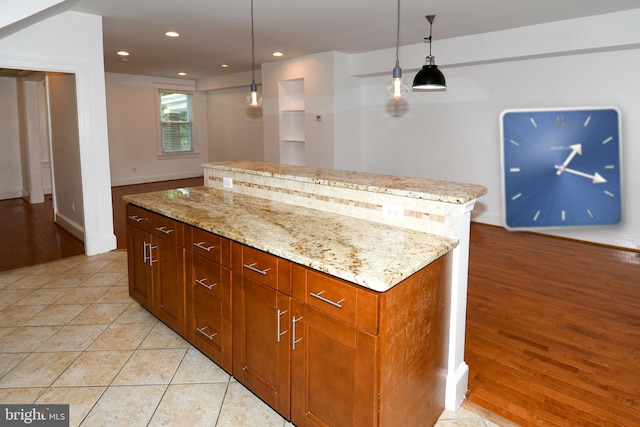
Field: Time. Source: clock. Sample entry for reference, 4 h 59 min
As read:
1 h 18 min
